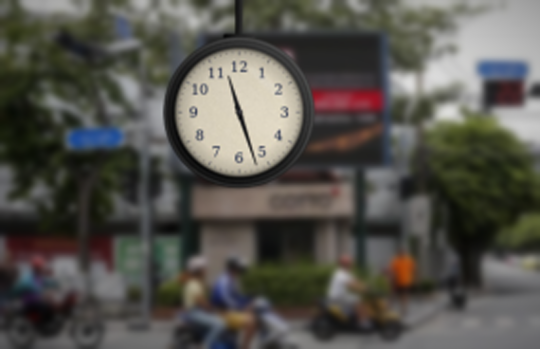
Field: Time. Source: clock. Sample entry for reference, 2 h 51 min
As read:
11 h 27 min
